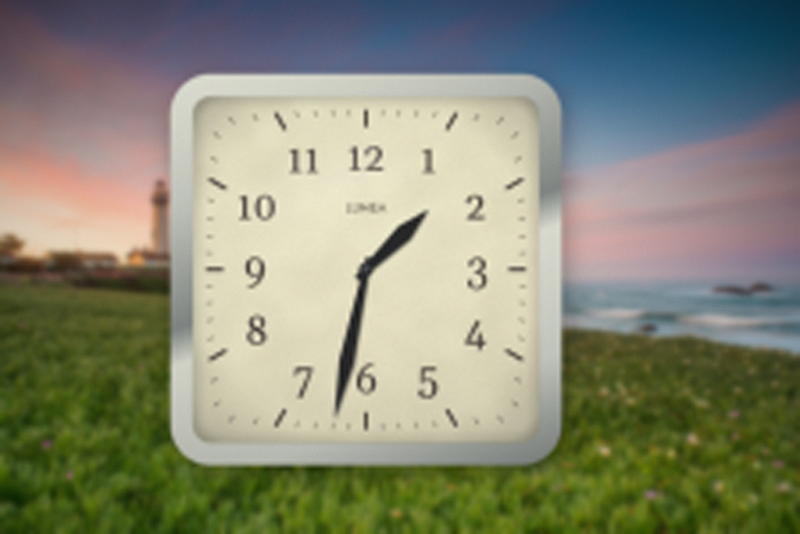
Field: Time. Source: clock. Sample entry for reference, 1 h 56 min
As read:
1 h 32 min
